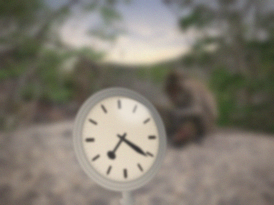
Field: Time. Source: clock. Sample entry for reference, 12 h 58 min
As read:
7 h 21 min
